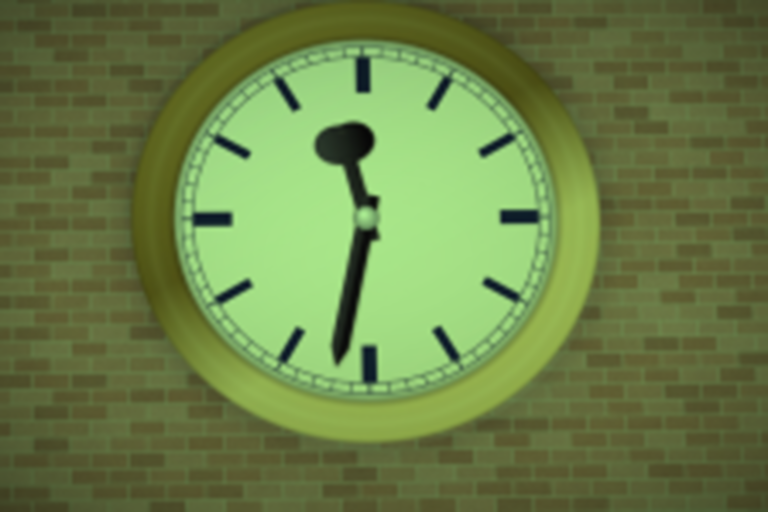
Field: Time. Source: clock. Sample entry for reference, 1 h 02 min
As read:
11 h 32 min
